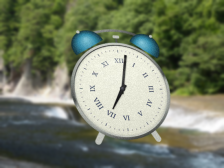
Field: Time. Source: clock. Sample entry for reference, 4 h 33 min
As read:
7 h 02 min
